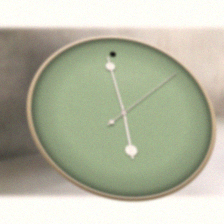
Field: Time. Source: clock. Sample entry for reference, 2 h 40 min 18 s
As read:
5 h 59 min 09 s
